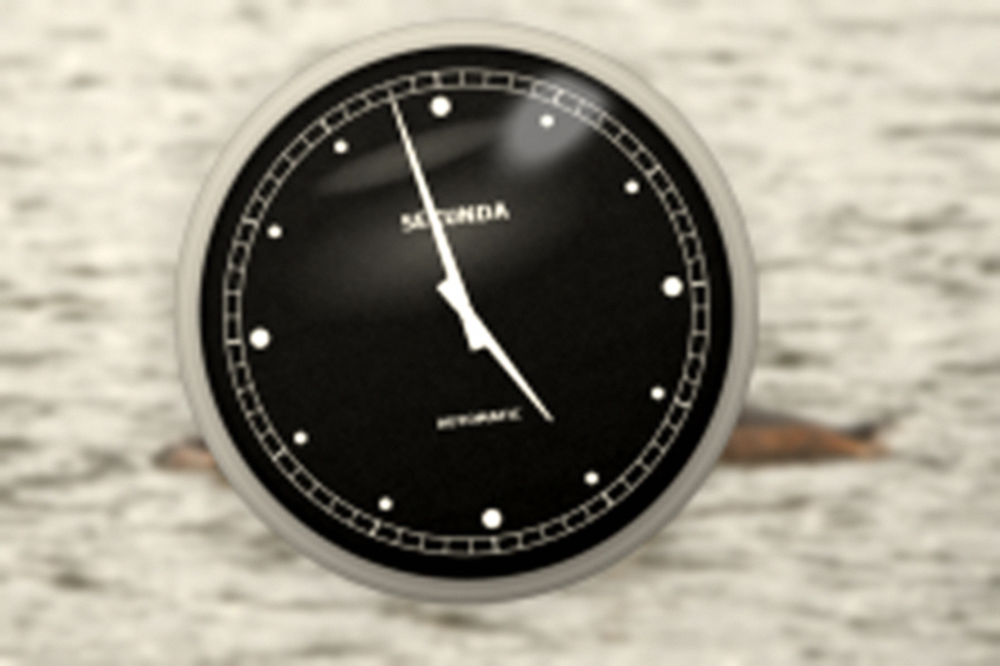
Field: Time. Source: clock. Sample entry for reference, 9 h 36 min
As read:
4 h 58 min
